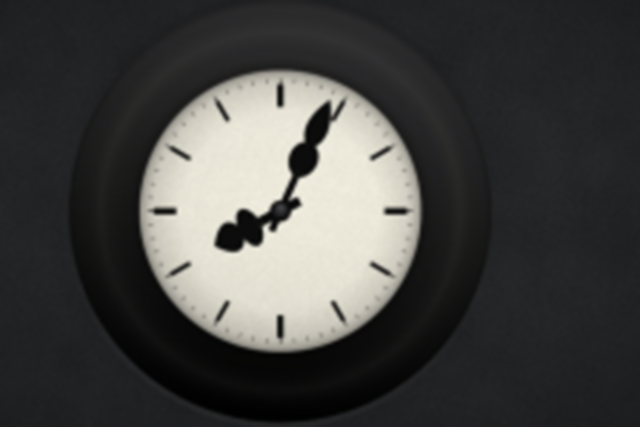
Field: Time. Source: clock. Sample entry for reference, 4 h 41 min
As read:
8 h 04 min
